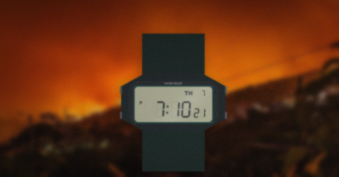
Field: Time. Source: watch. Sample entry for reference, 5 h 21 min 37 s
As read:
7 h 10 min 21 s
